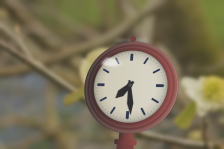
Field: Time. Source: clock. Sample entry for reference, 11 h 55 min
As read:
7 h 29 min
